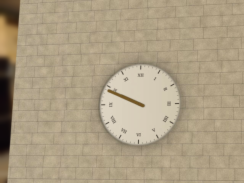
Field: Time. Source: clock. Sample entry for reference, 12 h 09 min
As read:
9 h 49 min
